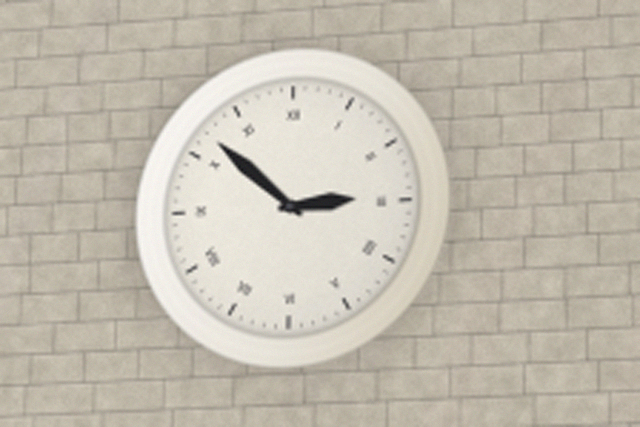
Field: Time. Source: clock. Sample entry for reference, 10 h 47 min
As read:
2 h 52 min
